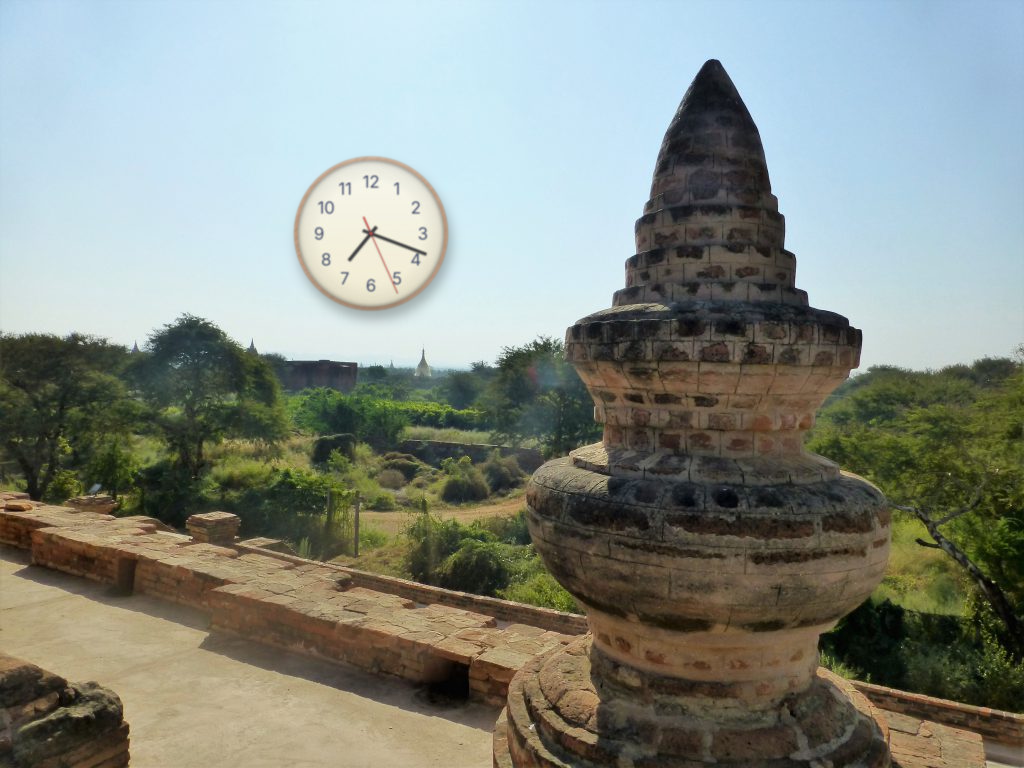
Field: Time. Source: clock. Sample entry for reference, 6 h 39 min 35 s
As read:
7 h 18 min 26 s
